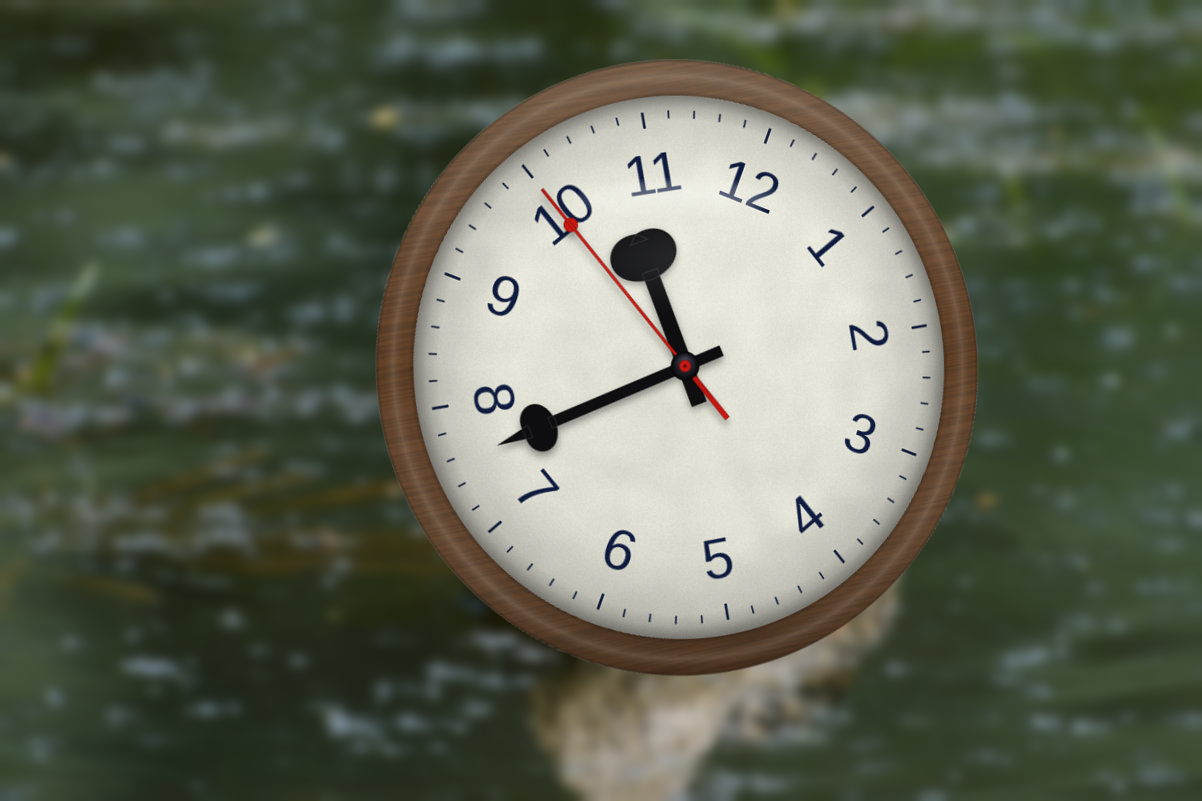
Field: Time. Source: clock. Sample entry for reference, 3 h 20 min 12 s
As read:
10 h 37 min 50 s
